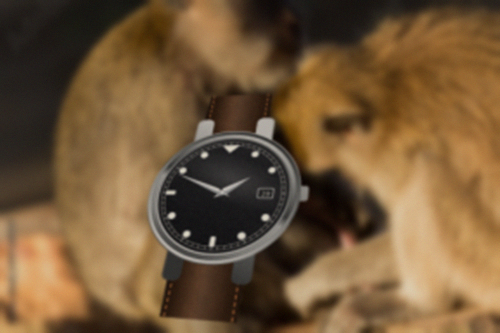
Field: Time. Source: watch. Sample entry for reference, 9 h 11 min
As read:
1 h 49 min
